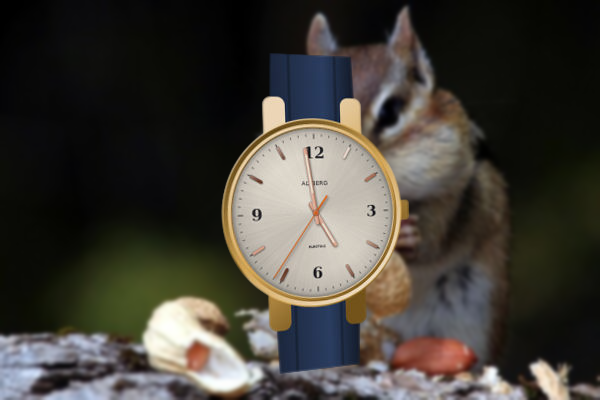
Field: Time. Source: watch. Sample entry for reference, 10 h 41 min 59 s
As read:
4 h 58 min 36 s
